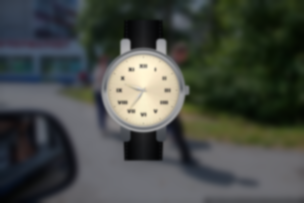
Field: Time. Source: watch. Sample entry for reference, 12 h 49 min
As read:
9 h 36 min
